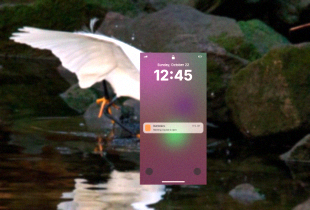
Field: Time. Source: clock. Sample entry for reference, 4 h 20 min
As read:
12 h 45 min
